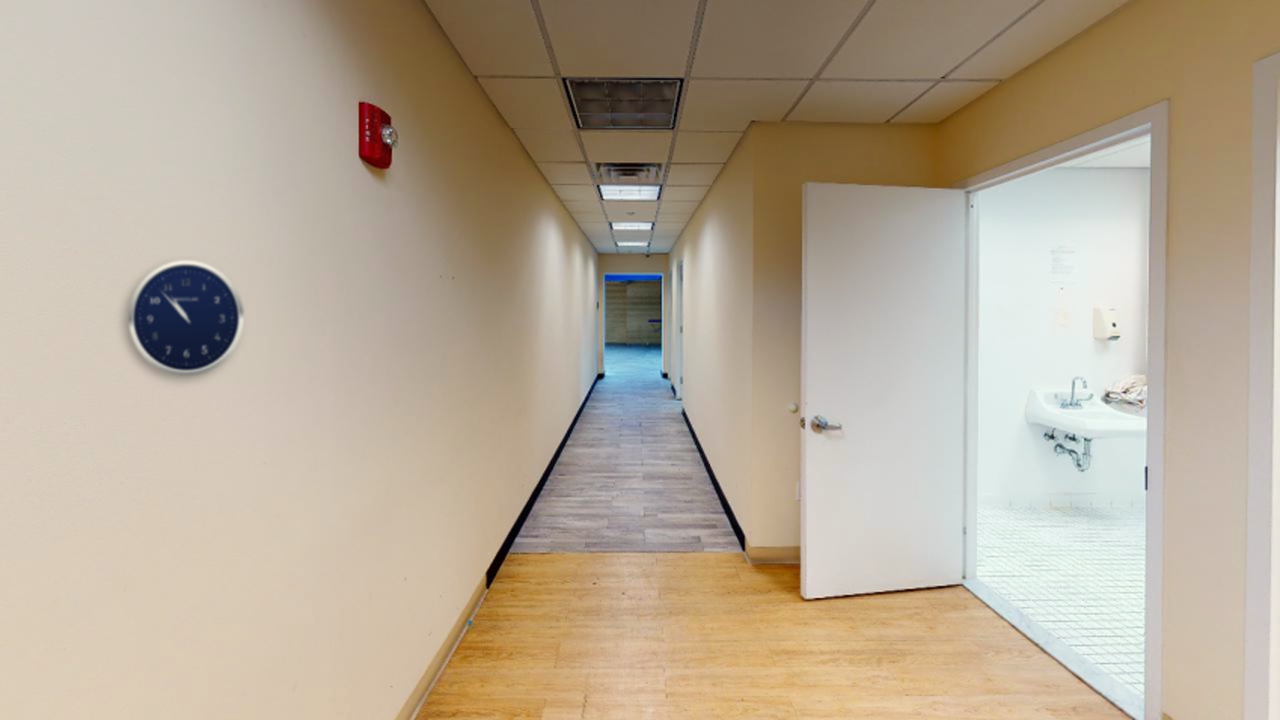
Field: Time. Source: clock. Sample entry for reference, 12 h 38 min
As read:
10 h 53 min
